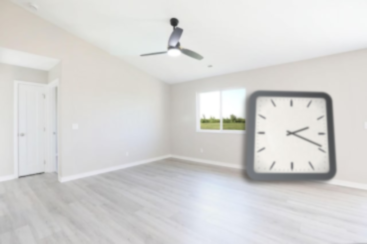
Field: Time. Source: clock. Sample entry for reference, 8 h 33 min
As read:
2 h 19 min
